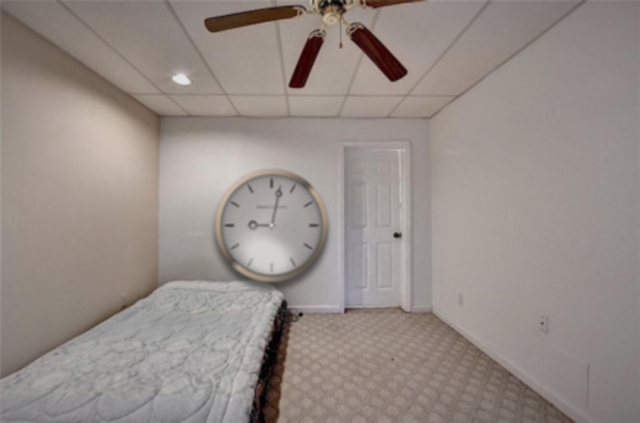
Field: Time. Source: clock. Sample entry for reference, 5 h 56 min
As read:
9 h 02 min
